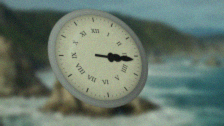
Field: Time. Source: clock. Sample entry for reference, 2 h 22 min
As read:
3 h 16 min
